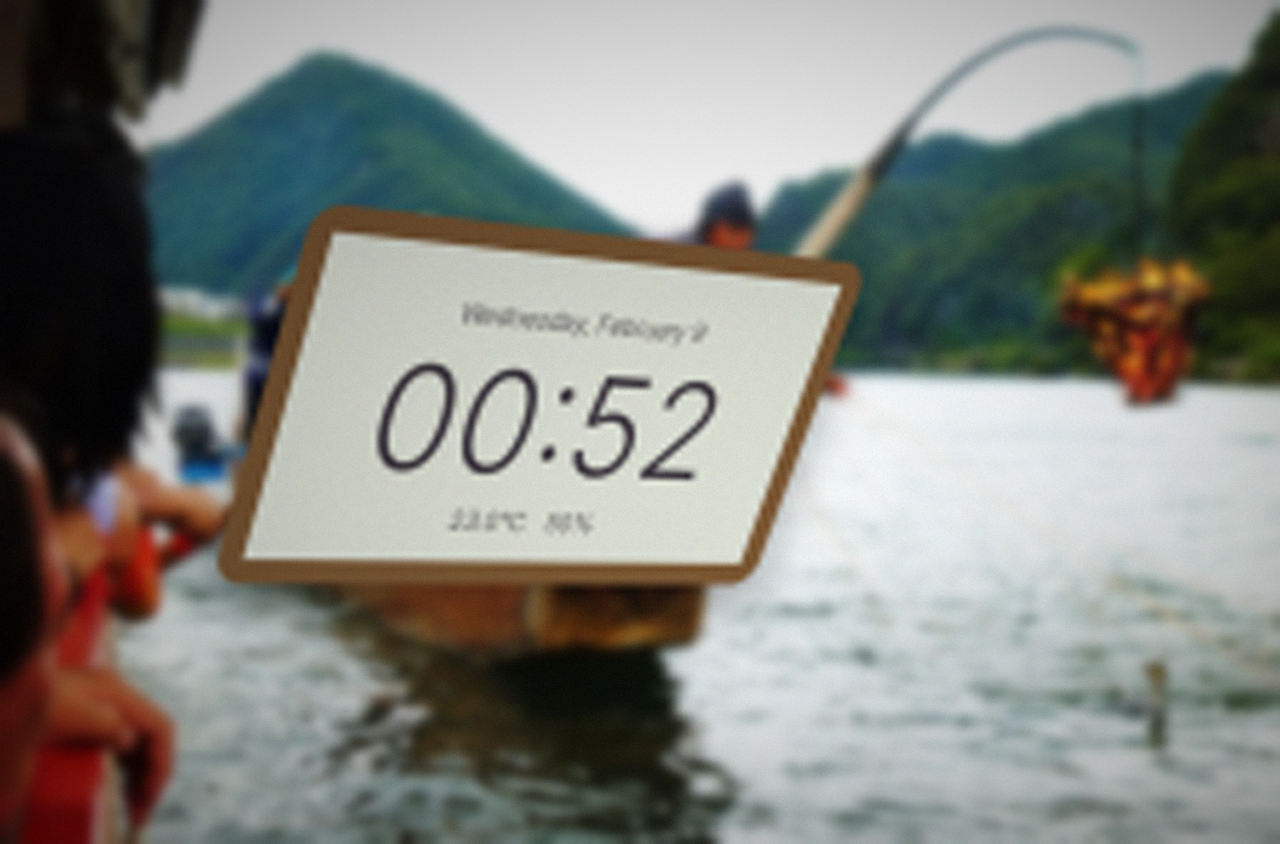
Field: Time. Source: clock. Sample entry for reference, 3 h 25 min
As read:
0 h 52 min
